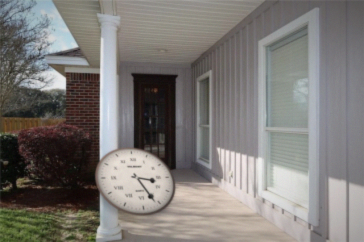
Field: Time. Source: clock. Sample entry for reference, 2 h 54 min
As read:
3 h 26 min
